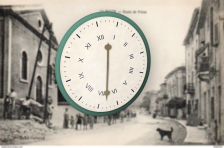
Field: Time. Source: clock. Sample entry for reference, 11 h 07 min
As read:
12 h 33 min
